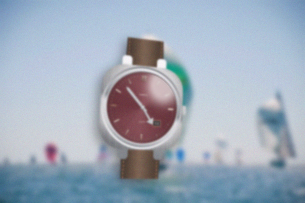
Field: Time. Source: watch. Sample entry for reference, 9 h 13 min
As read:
4 h 53 min
